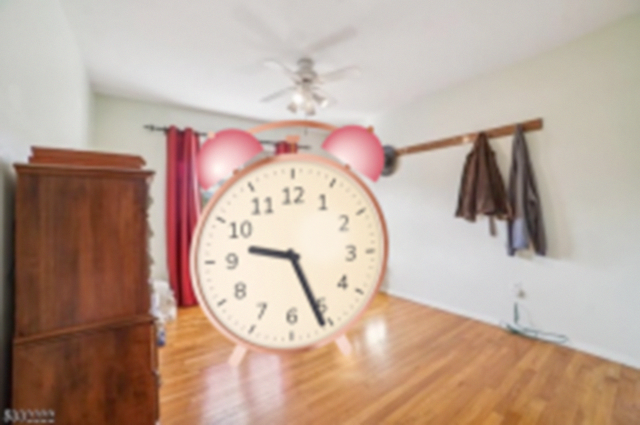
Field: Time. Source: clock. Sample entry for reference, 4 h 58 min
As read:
9 h 26 min
